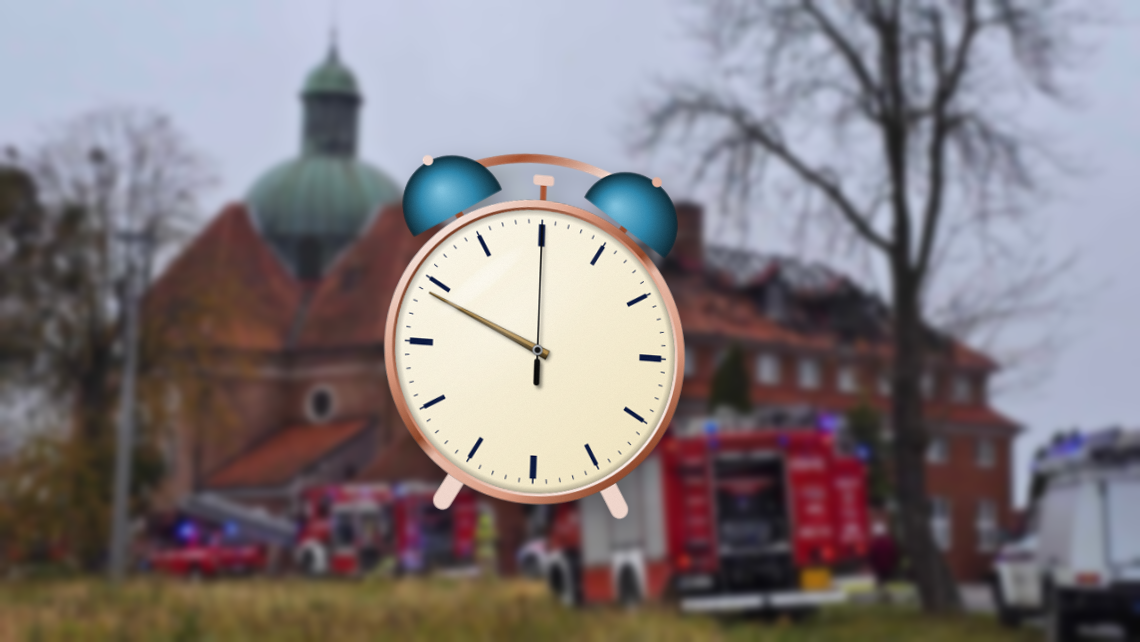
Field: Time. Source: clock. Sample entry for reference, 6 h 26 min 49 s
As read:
9 h 49 min 00 s
